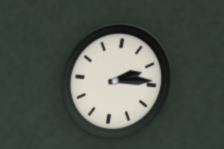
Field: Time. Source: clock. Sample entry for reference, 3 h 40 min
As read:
2 h 14 min
